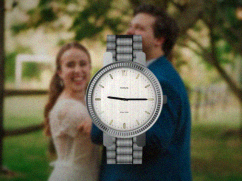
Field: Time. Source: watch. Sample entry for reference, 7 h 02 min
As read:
9 h 15 min
